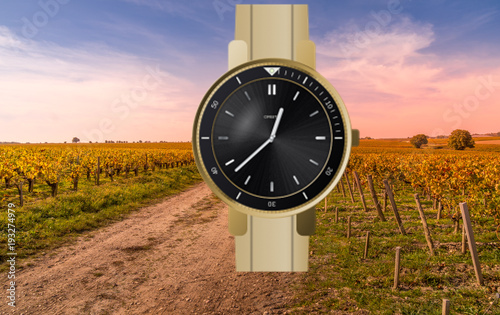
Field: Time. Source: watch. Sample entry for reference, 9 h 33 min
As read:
12 h 38 min
